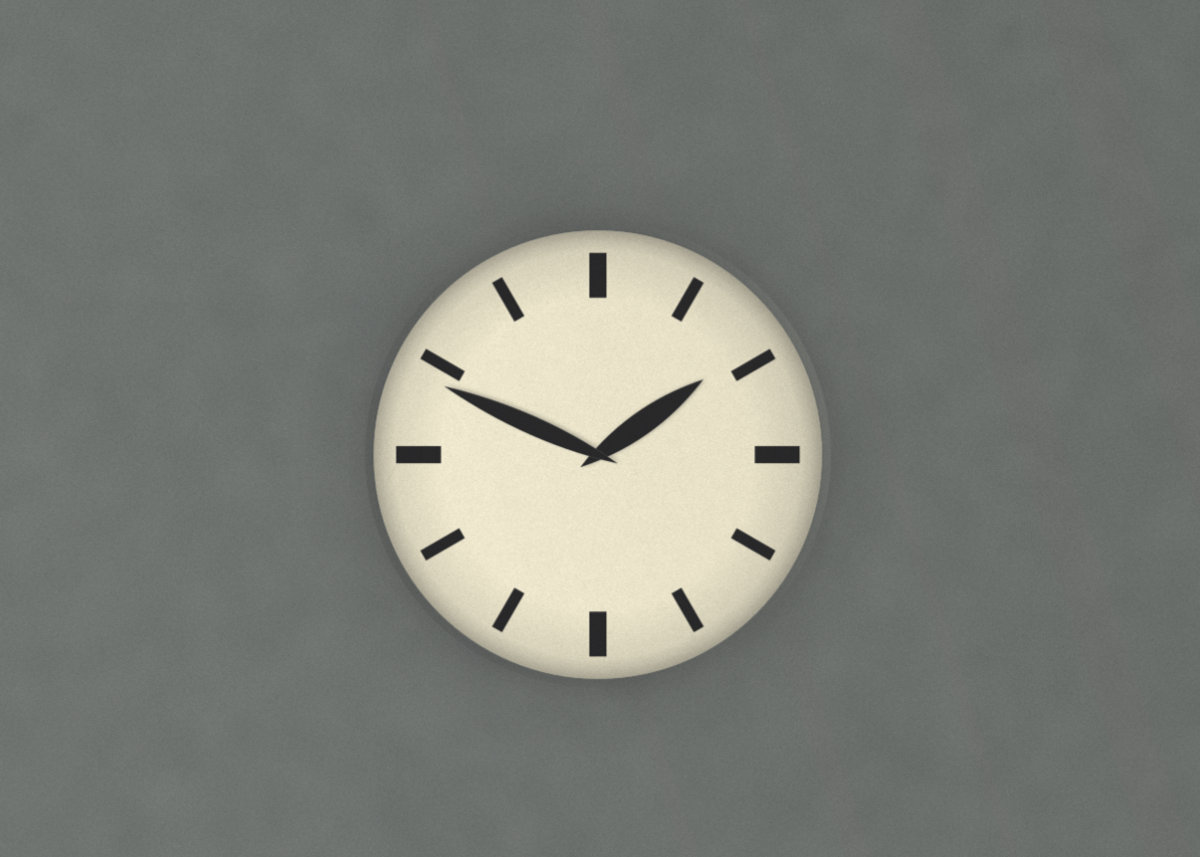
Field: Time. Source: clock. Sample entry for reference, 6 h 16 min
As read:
1 h 49 min
